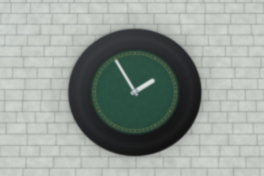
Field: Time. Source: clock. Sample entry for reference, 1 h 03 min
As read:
1 h 55 min
